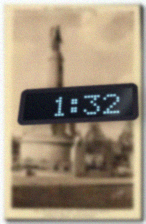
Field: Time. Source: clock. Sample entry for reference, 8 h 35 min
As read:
1 h 32 min
